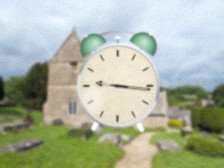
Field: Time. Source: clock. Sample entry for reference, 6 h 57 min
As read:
9 h 16 min
